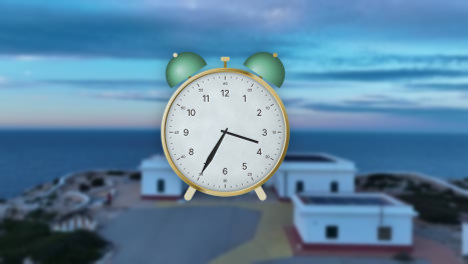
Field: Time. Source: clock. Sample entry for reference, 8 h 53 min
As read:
3 h 35 min
